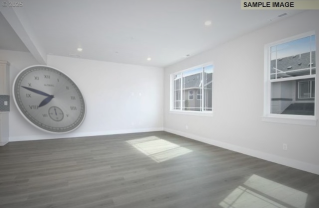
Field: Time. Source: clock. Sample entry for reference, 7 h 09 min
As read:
7 h 48 min
